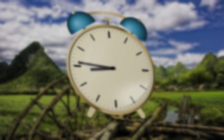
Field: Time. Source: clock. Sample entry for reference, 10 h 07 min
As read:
8 h 46 min
